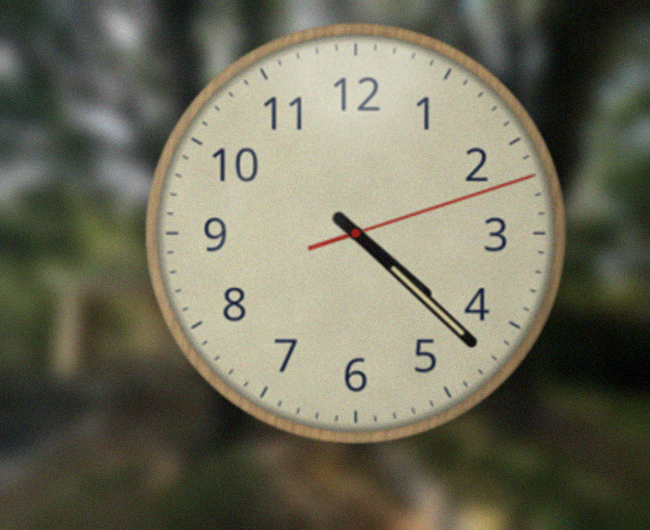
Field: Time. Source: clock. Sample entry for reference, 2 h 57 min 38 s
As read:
4 h 22 min 12 s
